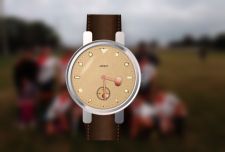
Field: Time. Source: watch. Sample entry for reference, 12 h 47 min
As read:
3 h 29 min
